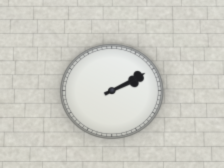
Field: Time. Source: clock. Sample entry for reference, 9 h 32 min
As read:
2 h 10 min
